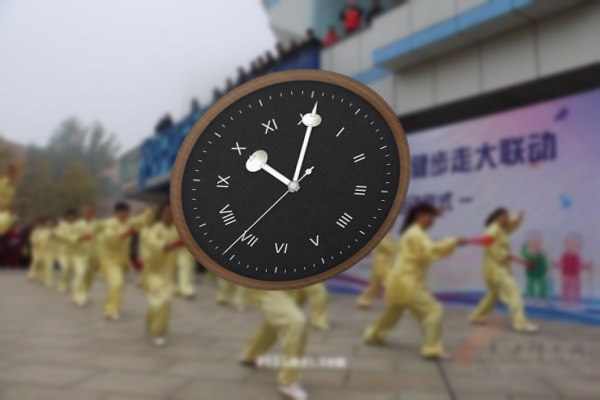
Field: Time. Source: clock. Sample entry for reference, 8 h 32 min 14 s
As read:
10 h 00 min 36 s
